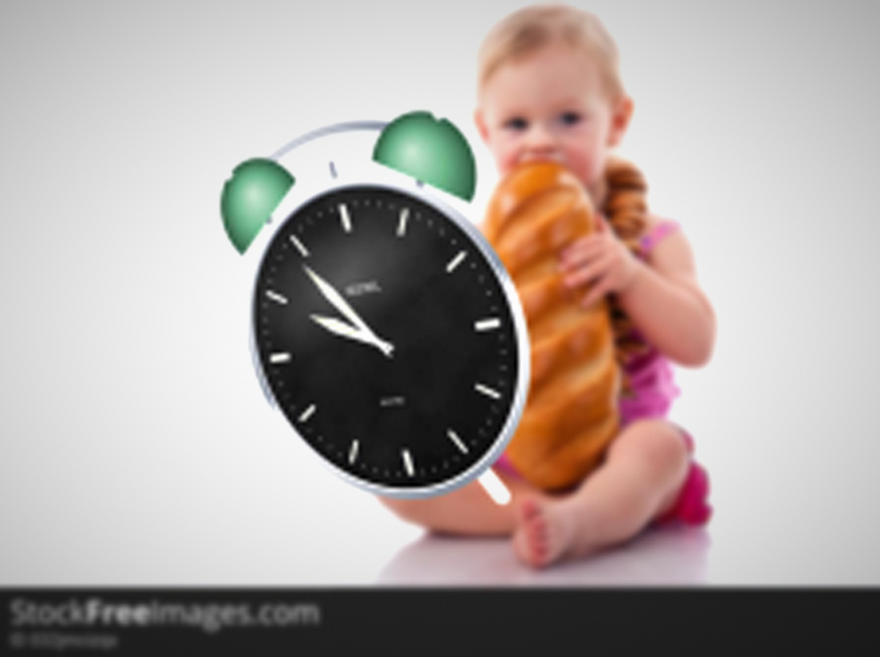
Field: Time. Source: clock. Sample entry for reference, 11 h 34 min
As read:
9 h 54 min
